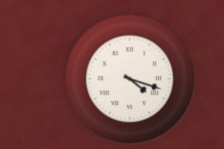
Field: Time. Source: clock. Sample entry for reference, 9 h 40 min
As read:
4 h 18 min
